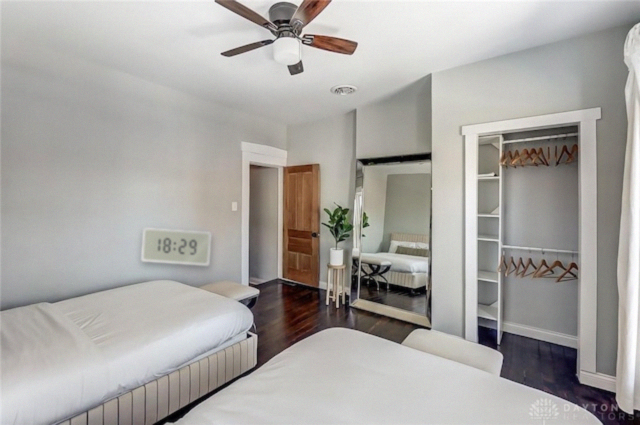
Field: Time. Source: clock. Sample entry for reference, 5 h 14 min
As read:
18 h 29 min
